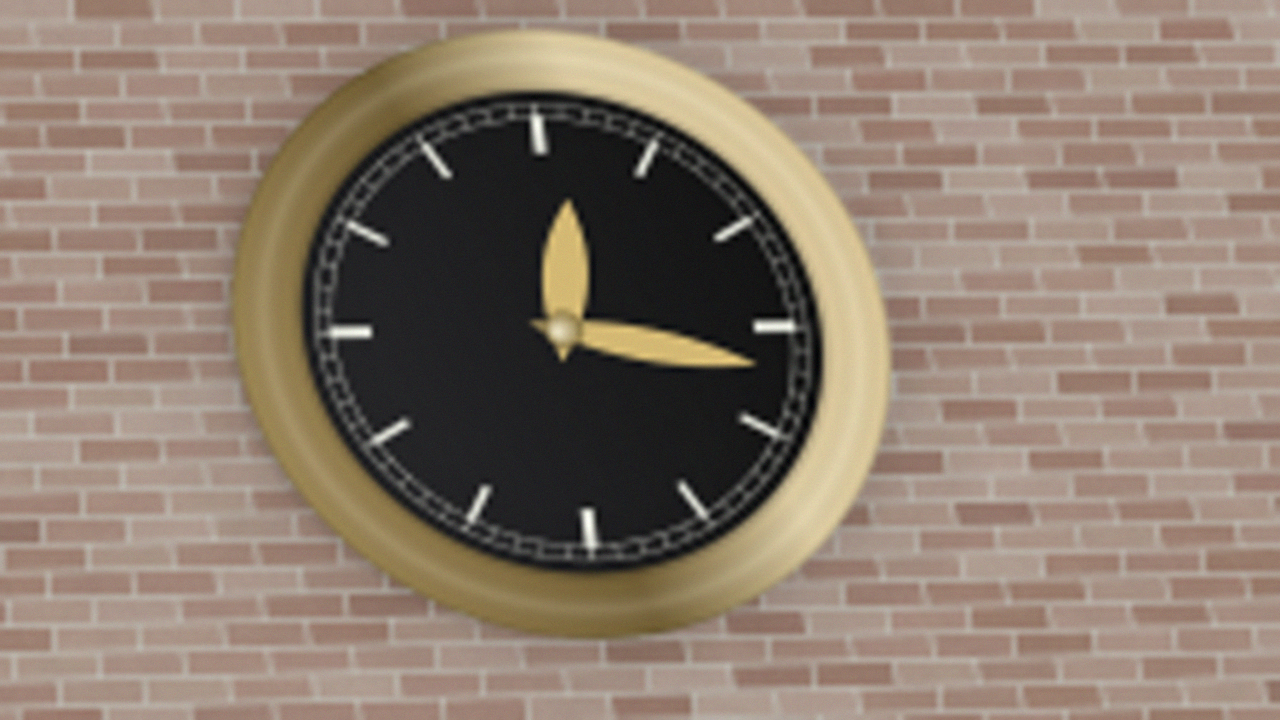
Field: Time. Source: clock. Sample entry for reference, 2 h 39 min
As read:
12 h 17 min
